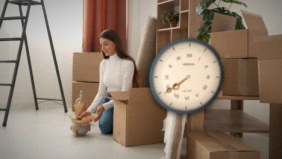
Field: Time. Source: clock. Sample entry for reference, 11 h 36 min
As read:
7 h 39 min
